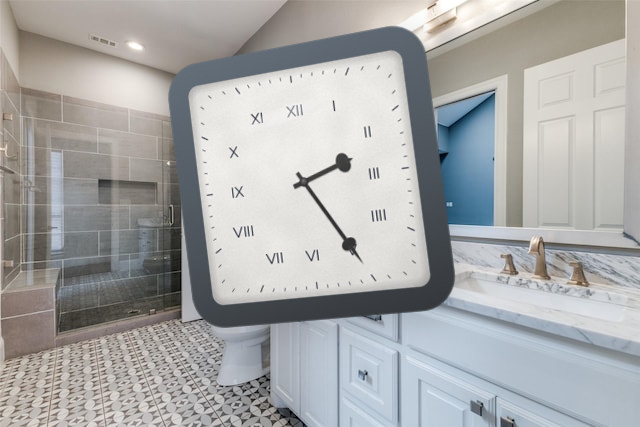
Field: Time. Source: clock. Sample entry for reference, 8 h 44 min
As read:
2 h 25 min
